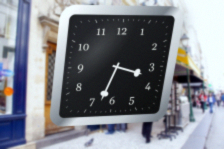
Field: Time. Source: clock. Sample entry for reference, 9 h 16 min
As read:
3 h 33 min
